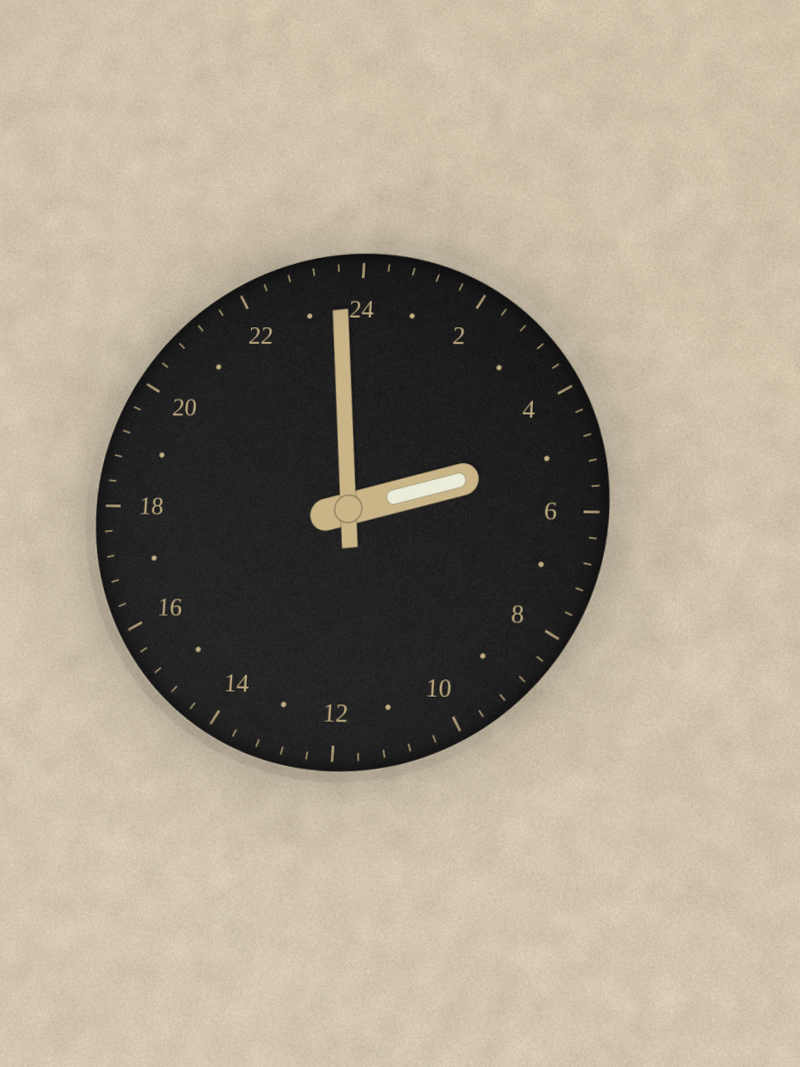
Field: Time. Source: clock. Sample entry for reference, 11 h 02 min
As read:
4 h 59 min
